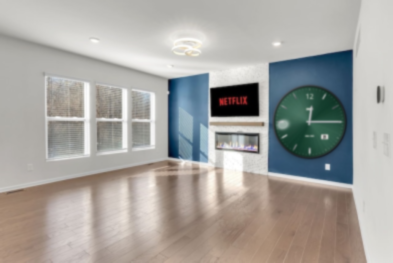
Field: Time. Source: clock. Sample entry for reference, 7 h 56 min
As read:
12 h 15 min
